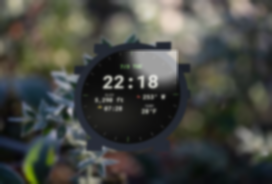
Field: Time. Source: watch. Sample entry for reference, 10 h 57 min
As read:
22 h 18 min
